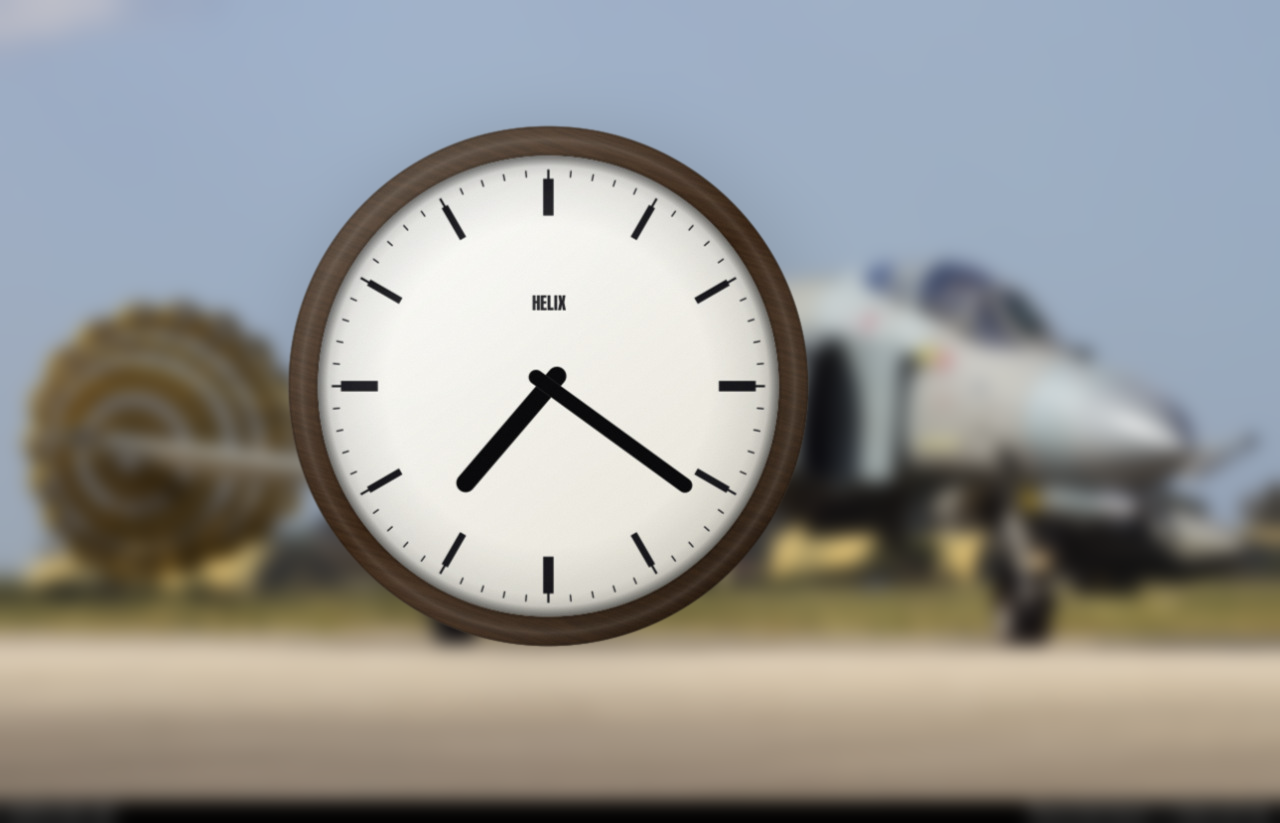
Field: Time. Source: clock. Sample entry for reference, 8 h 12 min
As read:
7 h 21 min
